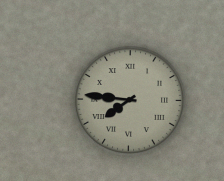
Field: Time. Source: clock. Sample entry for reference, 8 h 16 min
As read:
7 h 46 min
